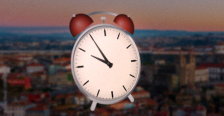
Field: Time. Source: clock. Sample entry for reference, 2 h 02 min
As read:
9 h 55 min
